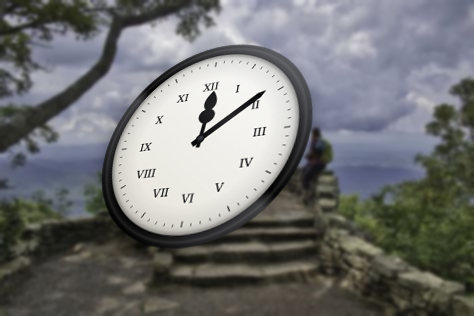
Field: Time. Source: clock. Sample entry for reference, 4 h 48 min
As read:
12 h 09 min
